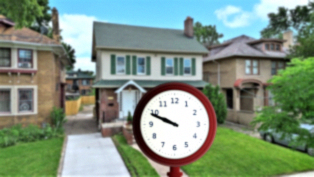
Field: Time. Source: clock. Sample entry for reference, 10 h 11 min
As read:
9 h 49 min
